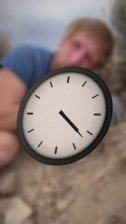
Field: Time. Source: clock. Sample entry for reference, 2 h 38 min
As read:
4 h 22 min
